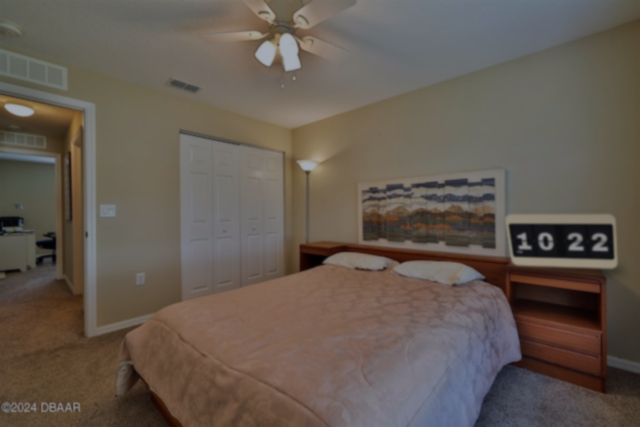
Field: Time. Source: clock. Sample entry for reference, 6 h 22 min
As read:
10 h 22 min
